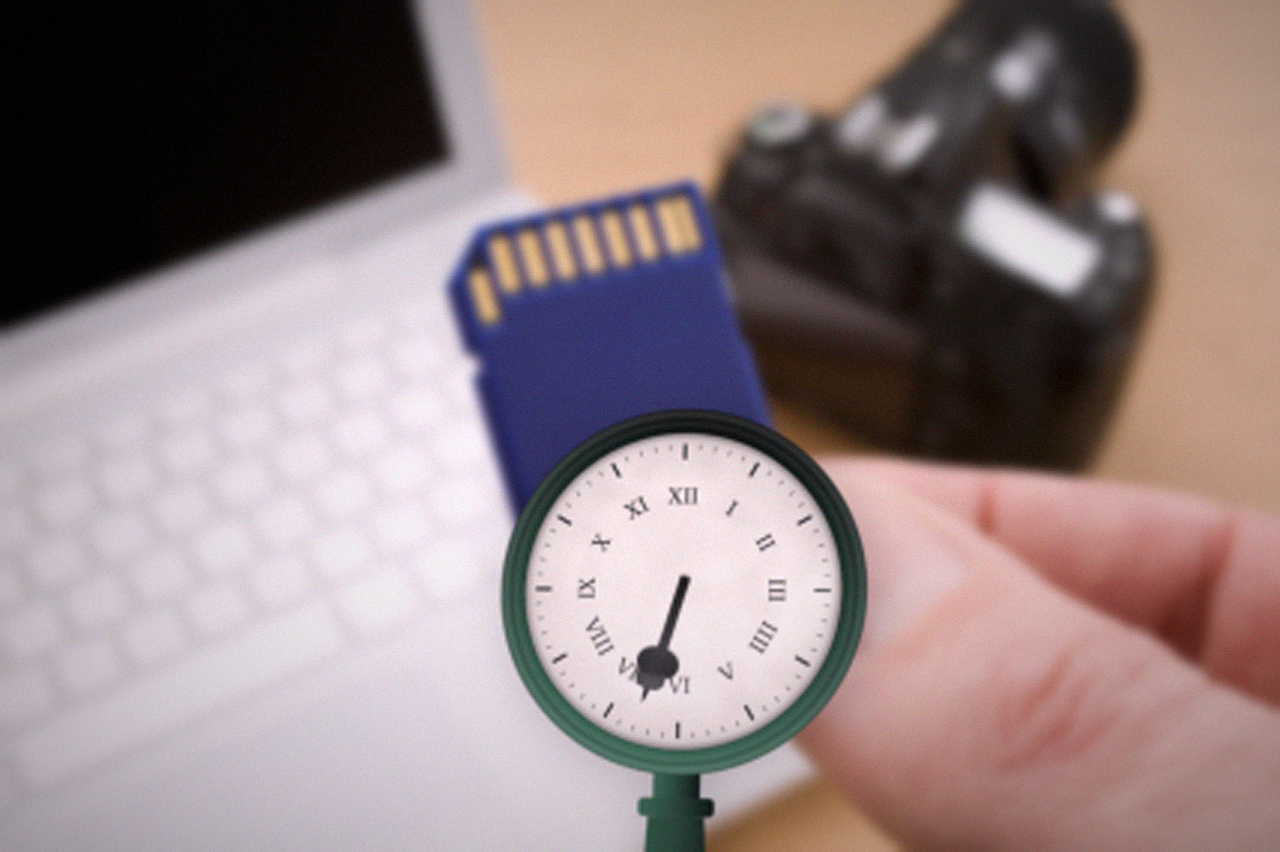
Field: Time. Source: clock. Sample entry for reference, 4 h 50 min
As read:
6 h 33 min
